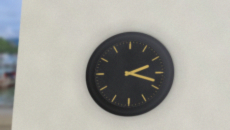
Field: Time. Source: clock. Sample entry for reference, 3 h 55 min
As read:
2 h 18 min
